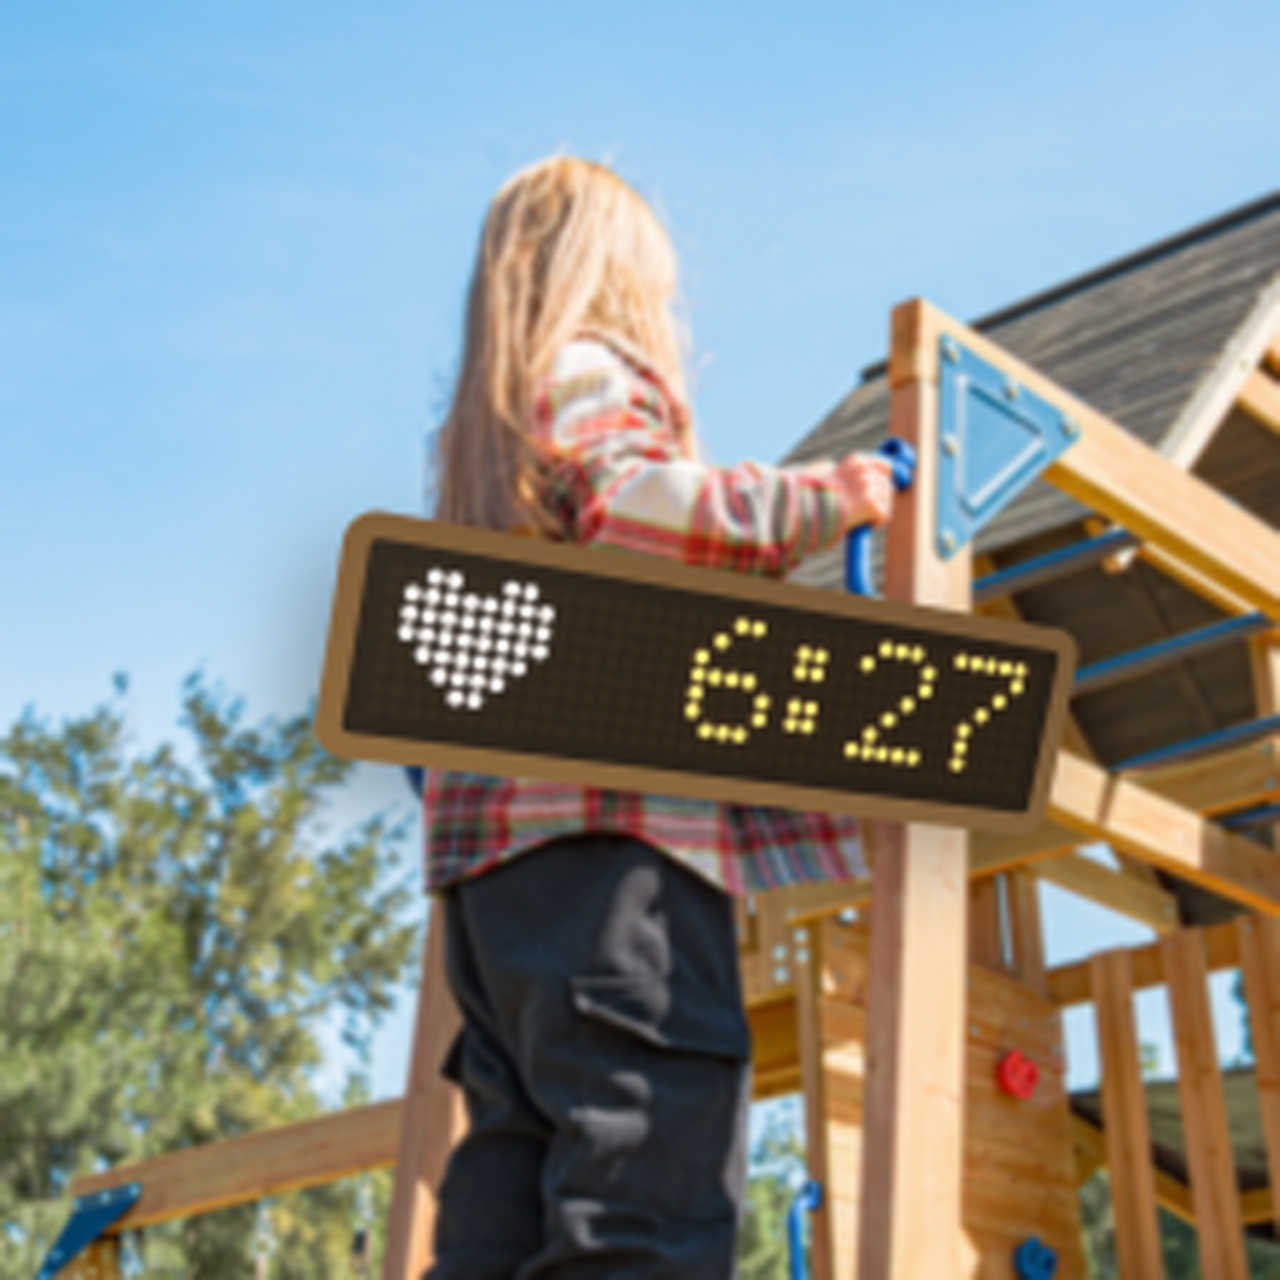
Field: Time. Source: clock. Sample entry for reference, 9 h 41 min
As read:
6 h 27 min
